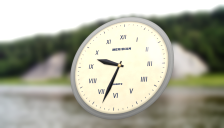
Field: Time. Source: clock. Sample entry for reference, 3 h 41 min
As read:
9 h 33 min
